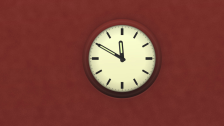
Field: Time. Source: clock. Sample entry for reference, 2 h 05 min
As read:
11 h 50 min
